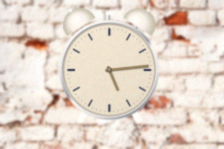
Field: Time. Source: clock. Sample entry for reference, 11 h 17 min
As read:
5 h 14 min
